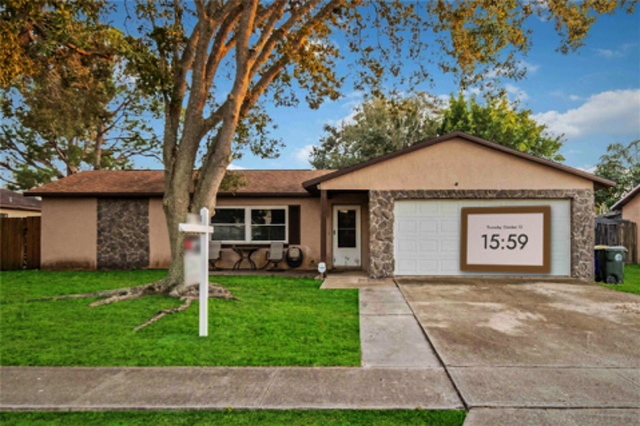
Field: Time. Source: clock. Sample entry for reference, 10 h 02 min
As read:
15 h 59 min
